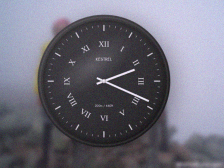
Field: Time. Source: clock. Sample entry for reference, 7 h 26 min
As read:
2 h 19 min
